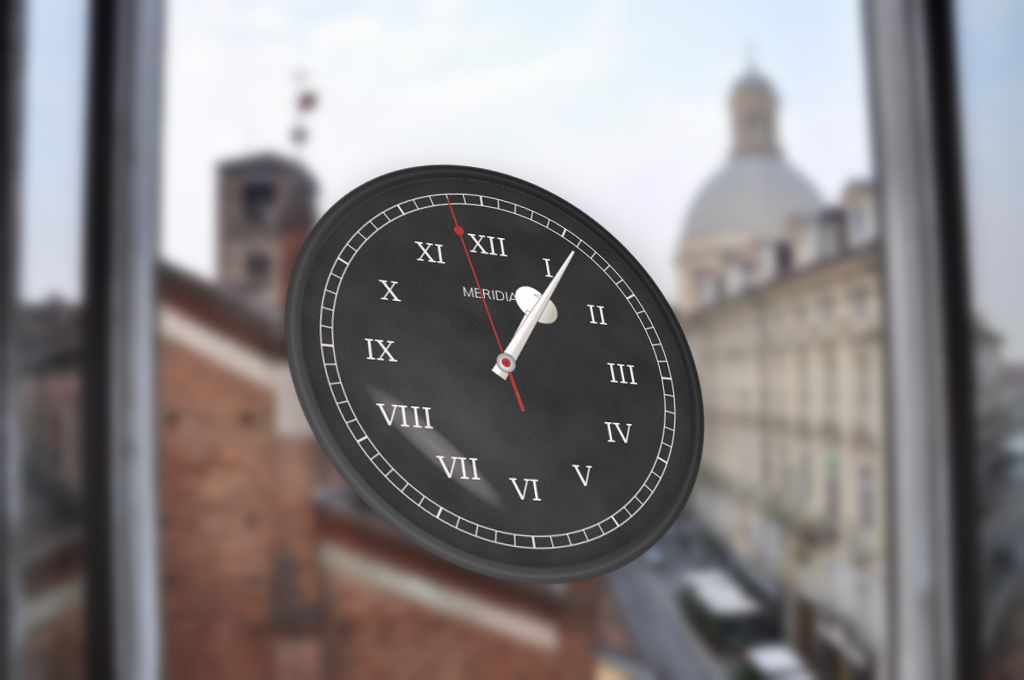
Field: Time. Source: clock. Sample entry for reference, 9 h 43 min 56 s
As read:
1 h 05 min 58 s
